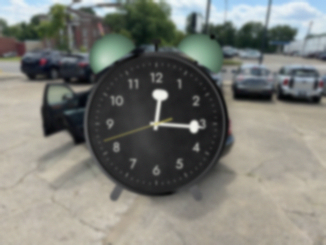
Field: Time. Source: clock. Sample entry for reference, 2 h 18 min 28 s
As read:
12 h 15 min 42 s
